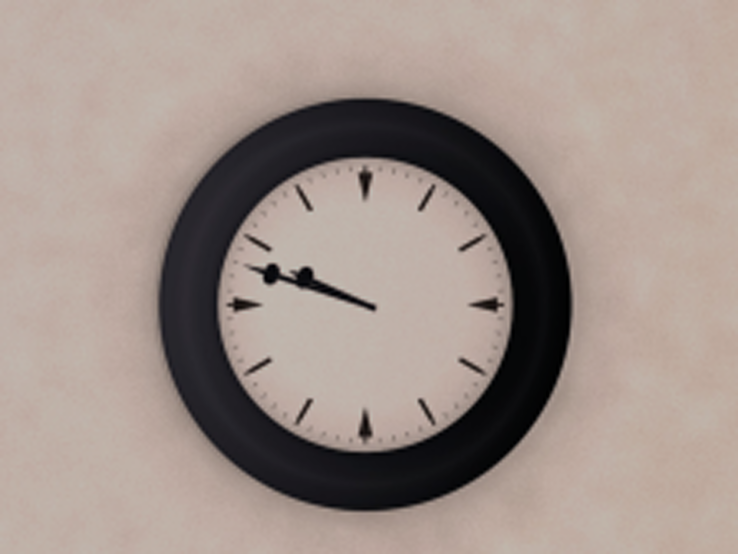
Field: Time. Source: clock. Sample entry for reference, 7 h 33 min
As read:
9 h 48 min
